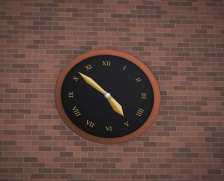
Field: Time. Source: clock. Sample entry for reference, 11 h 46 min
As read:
4 h 52 min
